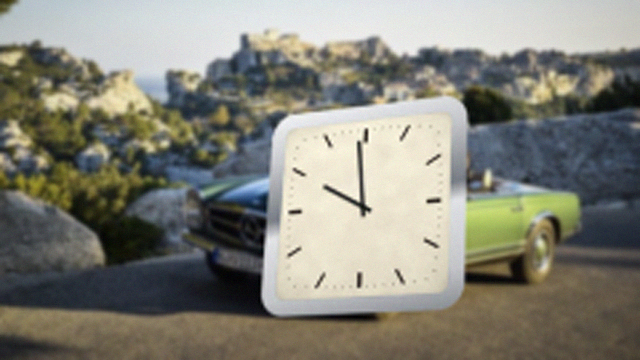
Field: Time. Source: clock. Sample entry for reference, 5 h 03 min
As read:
9 h 59 min
